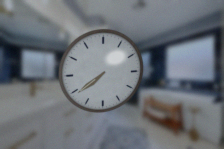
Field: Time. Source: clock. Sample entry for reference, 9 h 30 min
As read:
7 h 39 min
